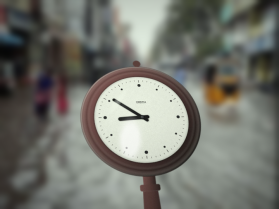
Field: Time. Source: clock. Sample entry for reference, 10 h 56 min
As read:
8 h 51 min
